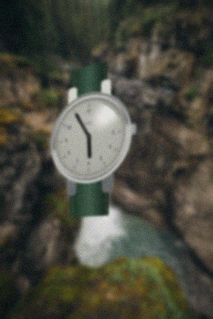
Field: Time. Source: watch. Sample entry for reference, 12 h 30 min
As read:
5 h 55 min
